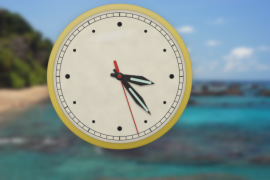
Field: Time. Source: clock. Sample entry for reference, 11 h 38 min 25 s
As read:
3 h 23 min 27 s
